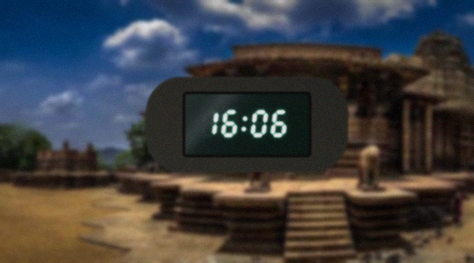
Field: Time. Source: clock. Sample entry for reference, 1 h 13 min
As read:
16 h 06 min
